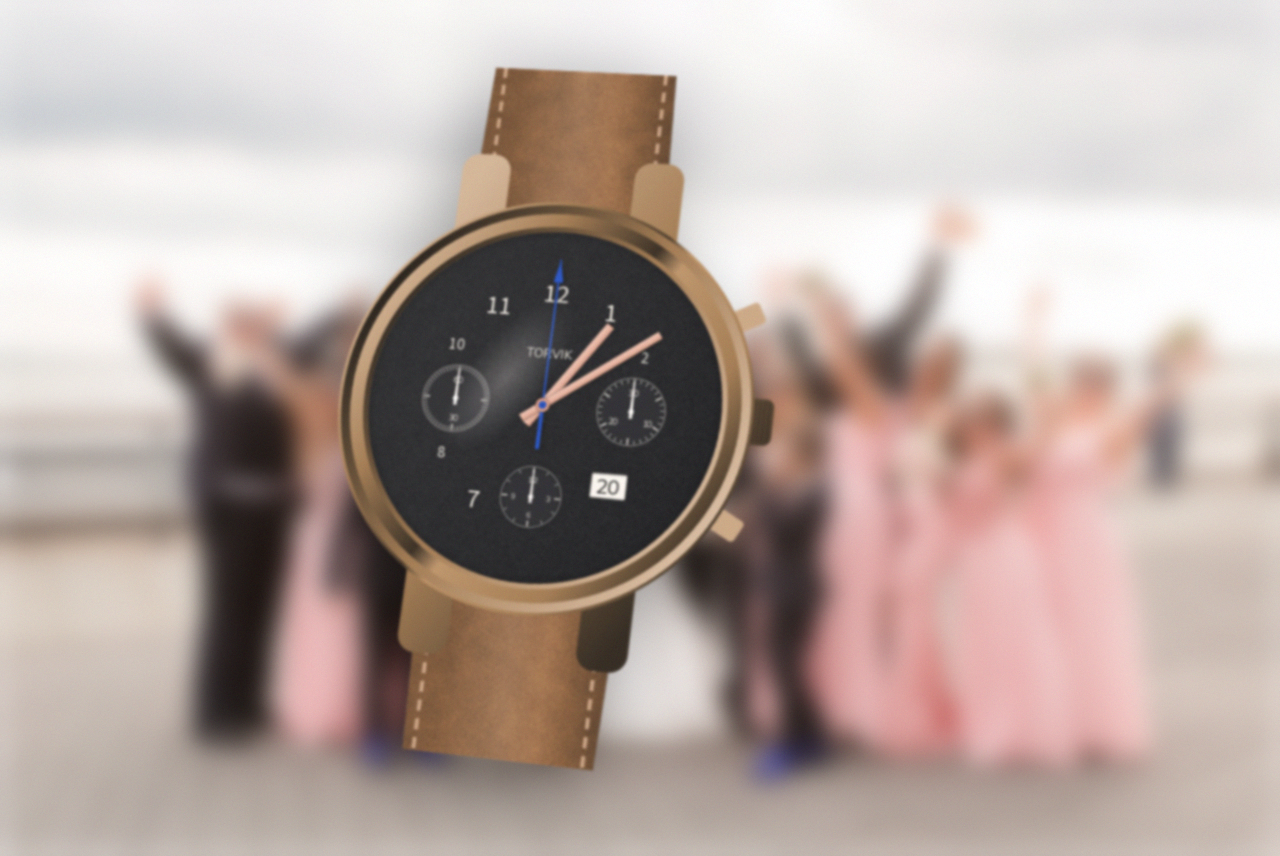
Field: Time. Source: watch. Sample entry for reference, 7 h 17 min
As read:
1 h 09 min
